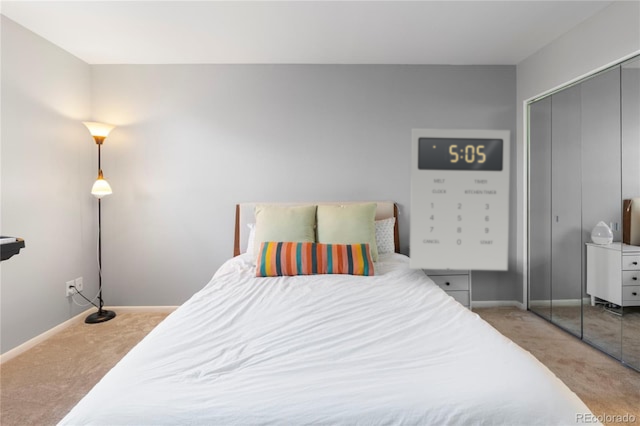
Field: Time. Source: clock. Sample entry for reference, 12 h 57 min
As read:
5 h 05 min
